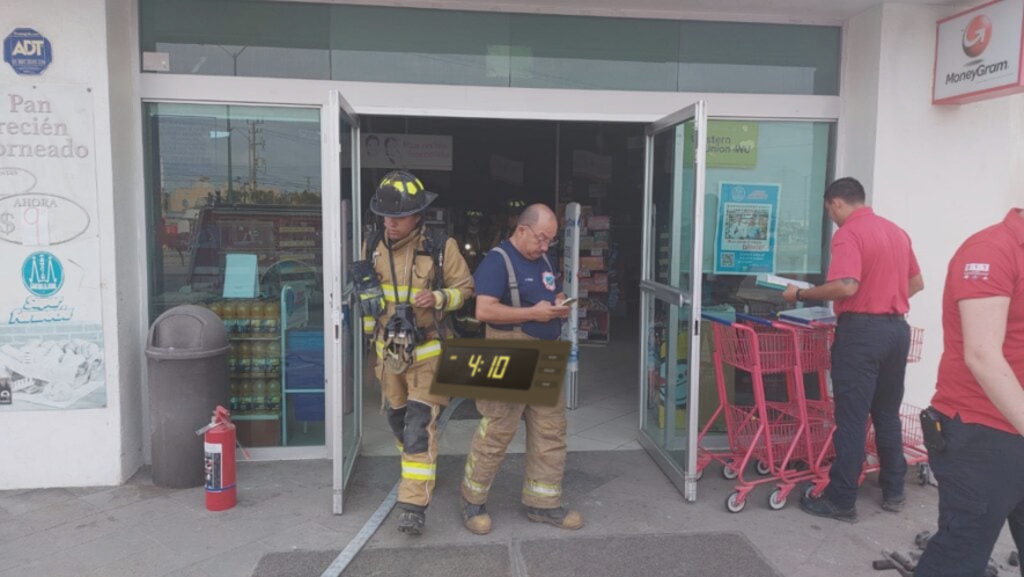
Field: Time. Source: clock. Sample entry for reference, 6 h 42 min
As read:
4 h 10 min
